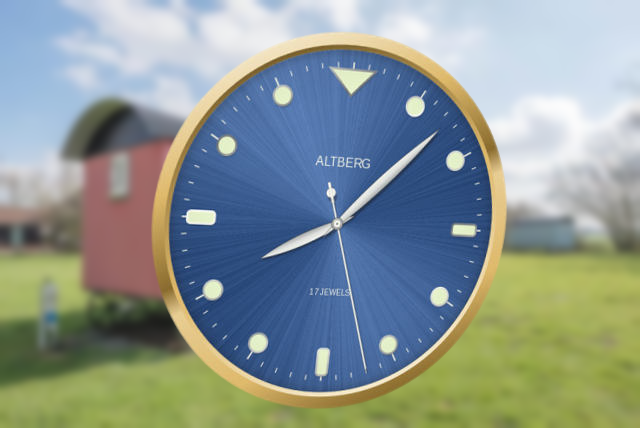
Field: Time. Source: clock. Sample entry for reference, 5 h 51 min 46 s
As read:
8 h 07 min 27 s
